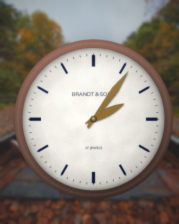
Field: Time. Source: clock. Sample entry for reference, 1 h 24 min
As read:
2 h 06 min
